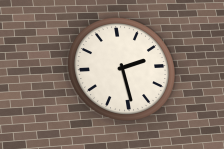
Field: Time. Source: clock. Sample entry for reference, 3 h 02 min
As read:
2 h 29 min
